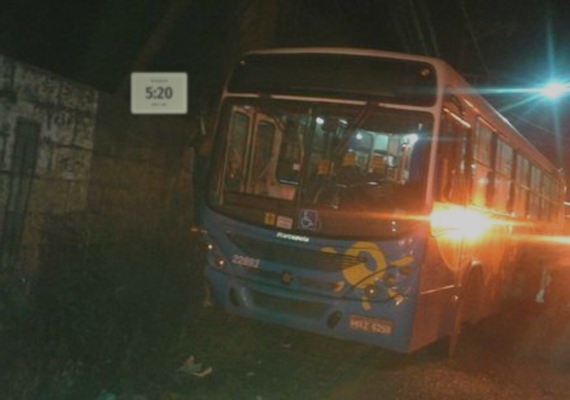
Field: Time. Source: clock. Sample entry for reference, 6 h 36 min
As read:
5 h 20 min
